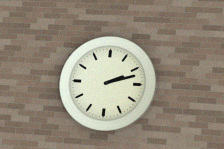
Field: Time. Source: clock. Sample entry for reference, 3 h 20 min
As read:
2 h 12 min
